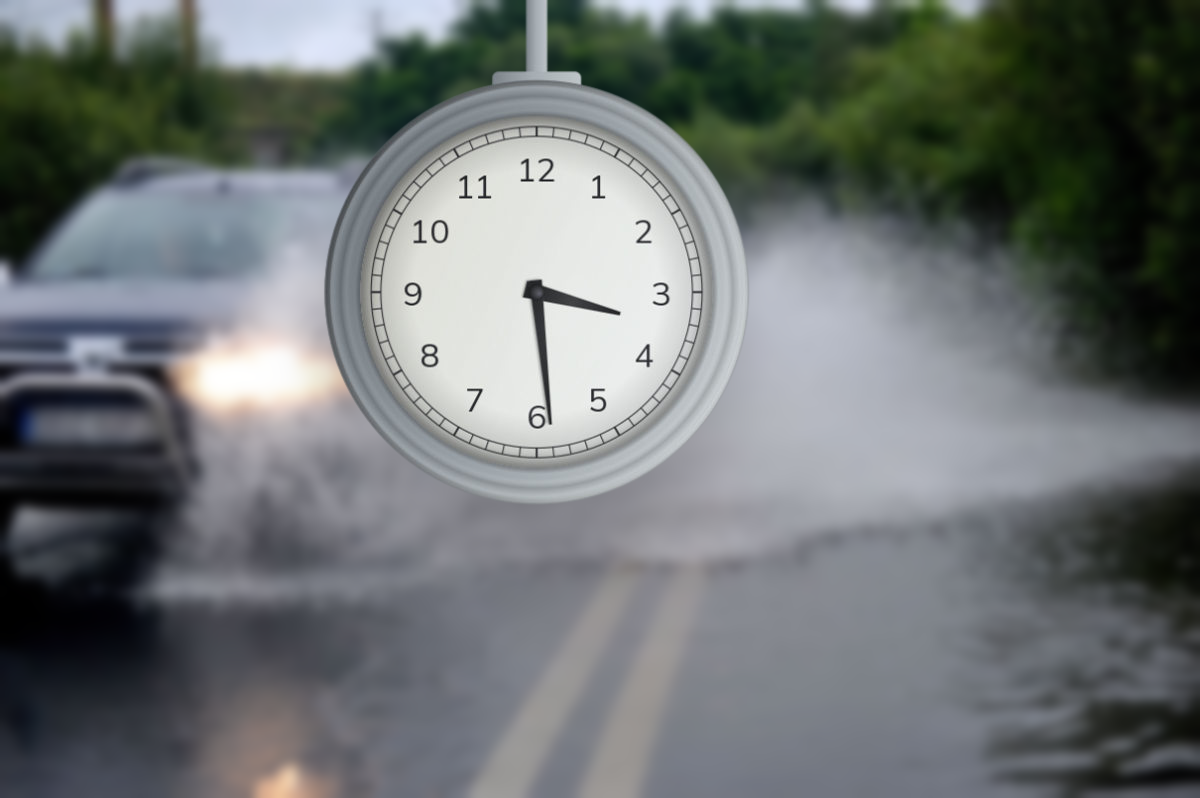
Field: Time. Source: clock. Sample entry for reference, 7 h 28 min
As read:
3 h 29 min
